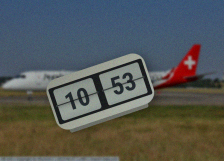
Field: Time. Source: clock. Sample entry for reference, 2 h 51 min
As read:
10 h 53 min
